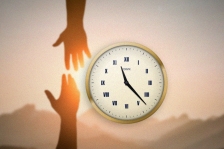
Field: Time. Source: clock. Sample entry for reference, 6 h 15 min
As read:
11 h 23 min
